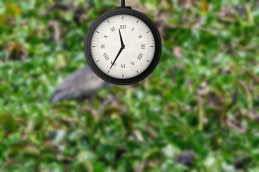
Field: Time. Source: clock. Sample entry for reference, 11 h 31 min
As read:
11 h 35 min
